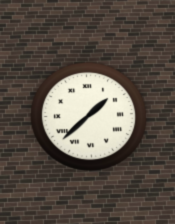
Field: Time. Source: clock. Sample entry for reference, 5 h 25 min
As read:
1 h 38 min
